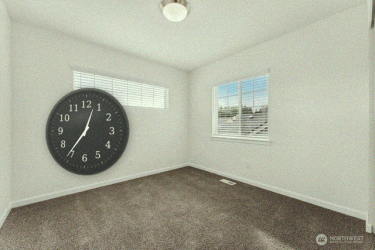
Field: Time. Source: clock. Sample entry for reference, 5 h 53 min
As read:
12 h 36 min
